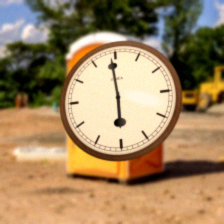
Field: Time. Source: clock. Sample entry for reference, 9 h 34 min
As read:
5 h 59 min
